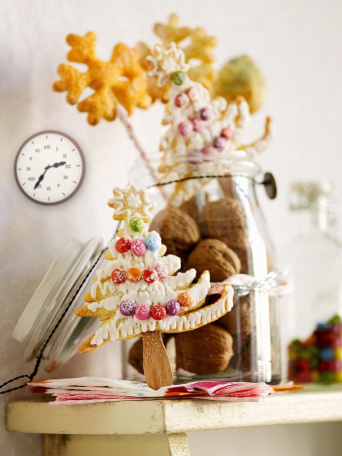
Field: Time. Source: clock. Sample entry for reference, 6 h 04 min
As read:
2 h 36 min
